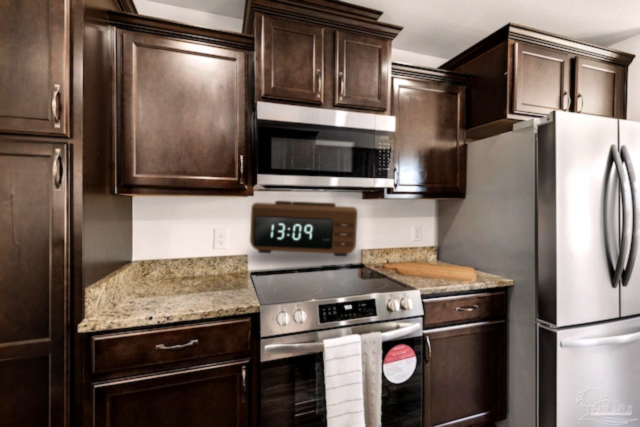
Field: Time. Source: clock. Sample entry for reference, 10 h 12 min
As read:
13 h 09 min
